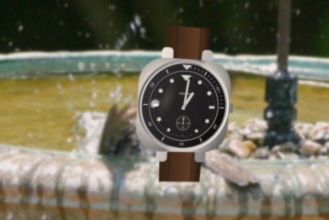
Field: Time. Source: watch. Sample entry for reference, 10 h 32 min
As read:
1 h 01 min
